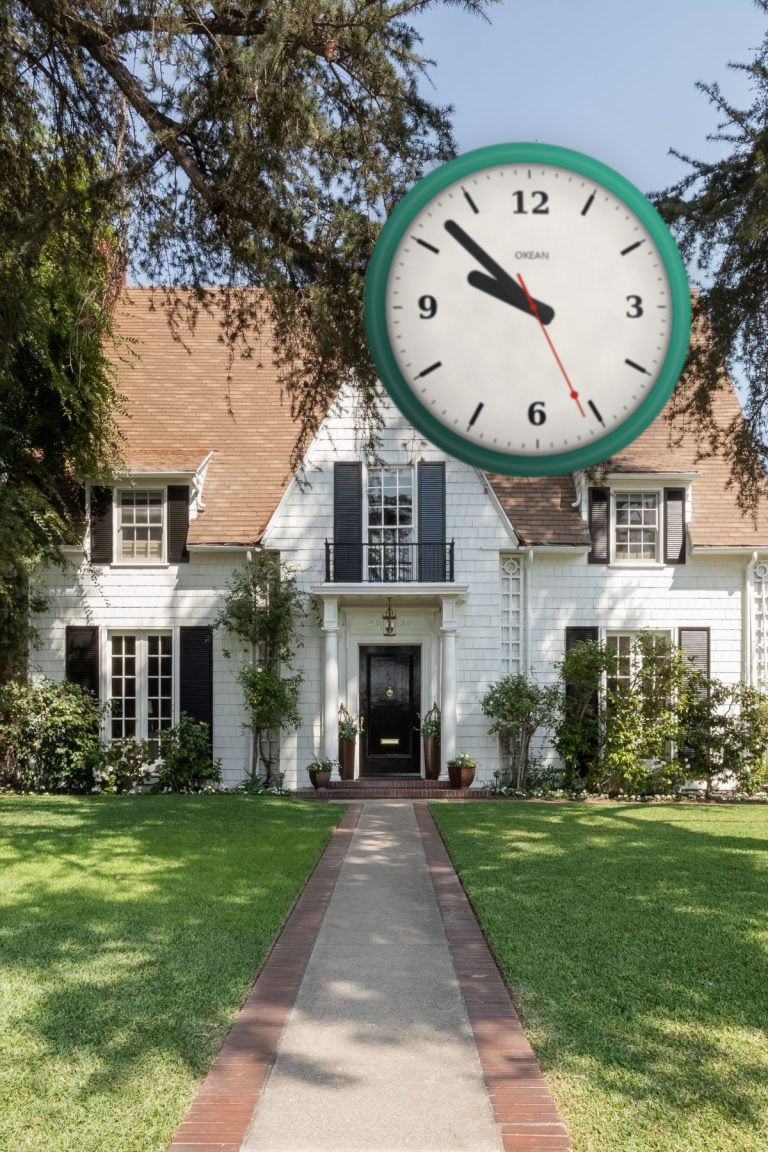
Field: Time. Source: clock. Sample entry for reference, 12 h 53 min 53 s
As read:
9 h 52 min 26 s
